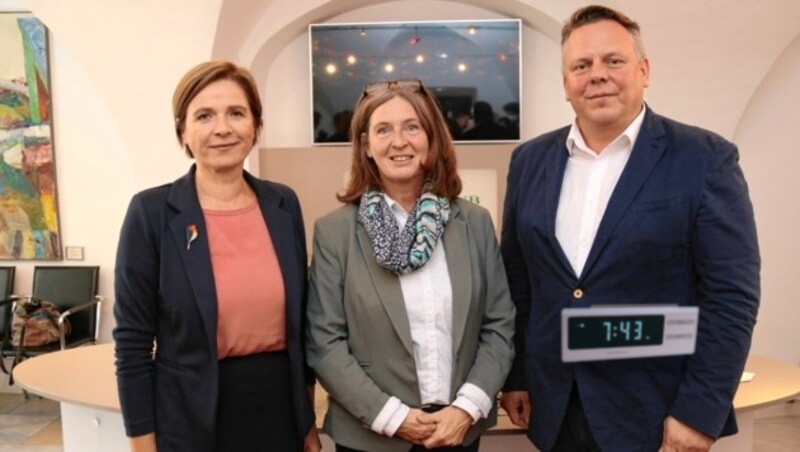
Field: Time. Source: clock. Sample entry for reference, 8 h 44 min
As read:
7 h 43 min
